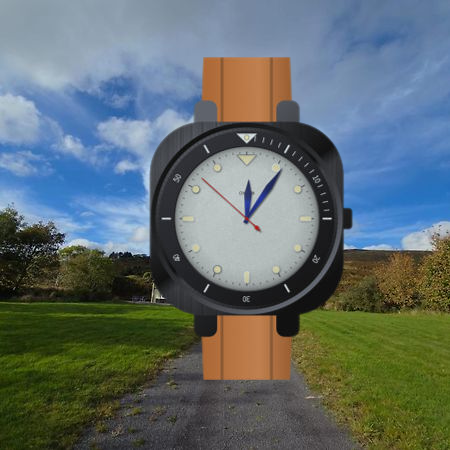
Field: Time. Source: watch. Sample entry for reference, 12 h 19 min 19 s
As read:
12 h 05 min 52 s
